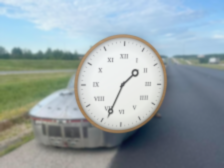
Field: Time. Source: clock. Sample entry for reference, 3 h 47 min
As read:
1 h 34 min
